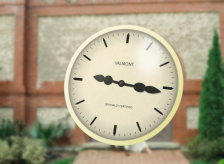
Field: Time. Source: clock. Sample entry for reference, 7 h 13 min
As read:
9 h 16 min
